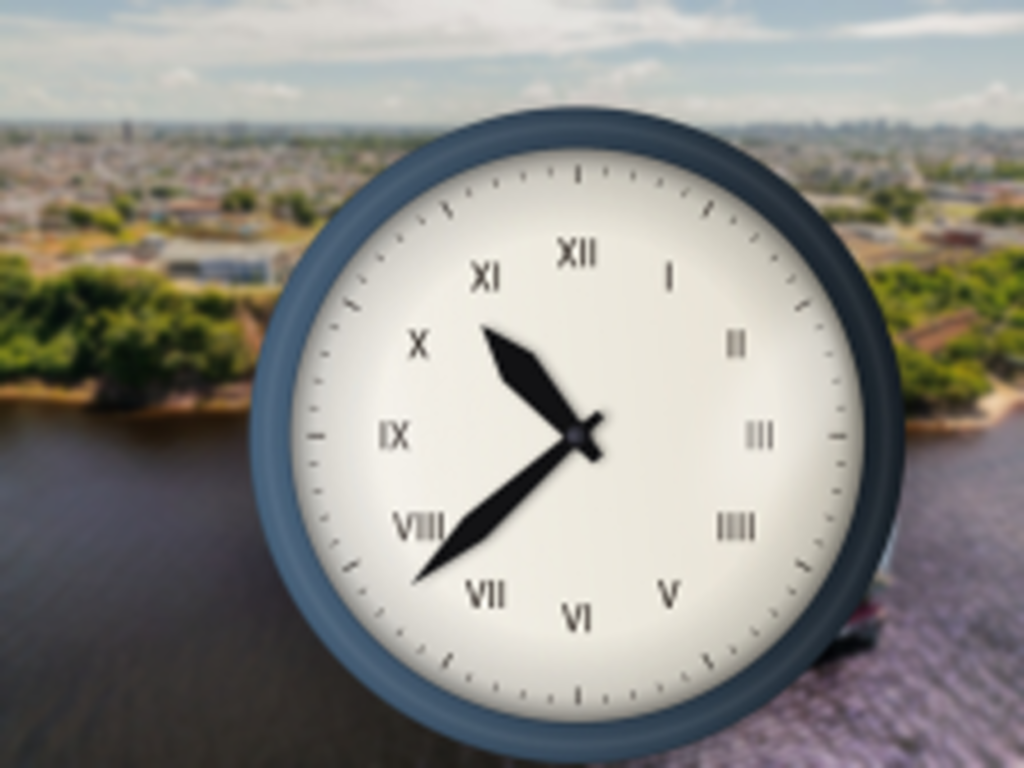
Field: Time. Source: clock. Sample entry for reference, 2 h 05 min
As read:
10 h 38 min
